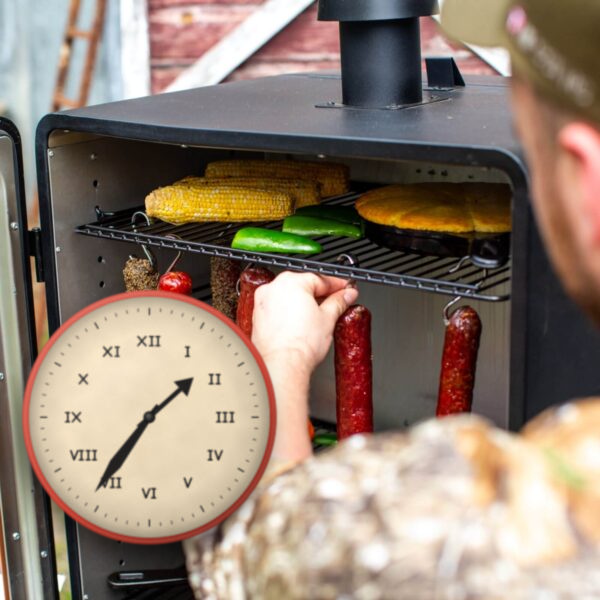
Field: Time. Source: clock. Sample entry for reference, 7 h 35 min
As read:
1 h 36 min
